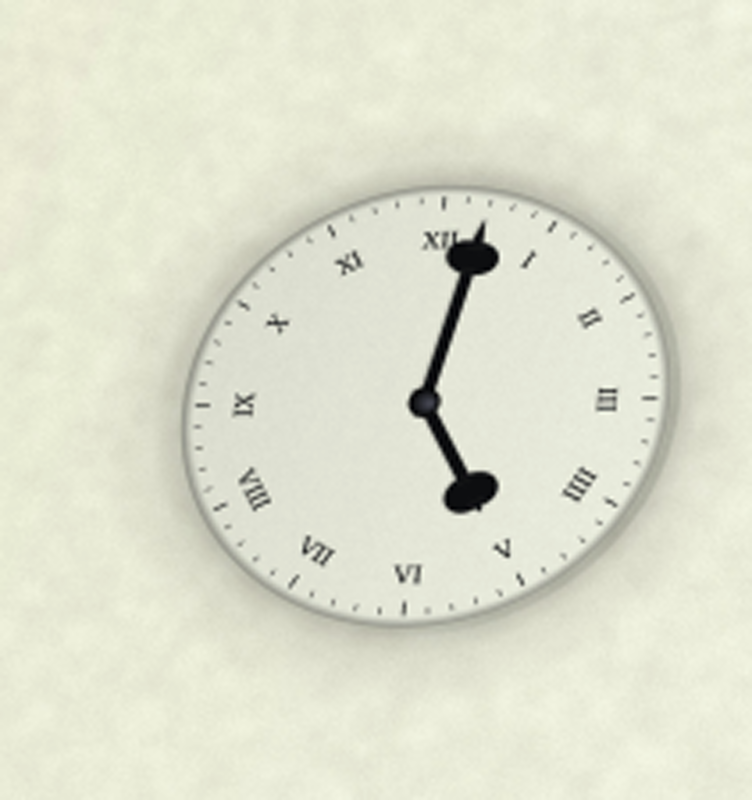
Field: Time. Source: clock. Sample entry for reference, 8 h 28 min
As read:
5 h 02 min
